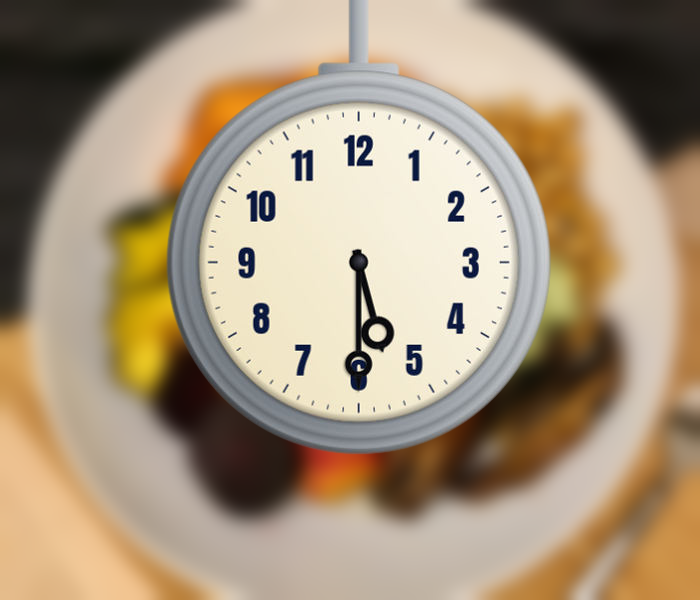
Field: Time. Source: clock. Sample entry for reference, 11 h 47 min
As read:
5 h 30 min
